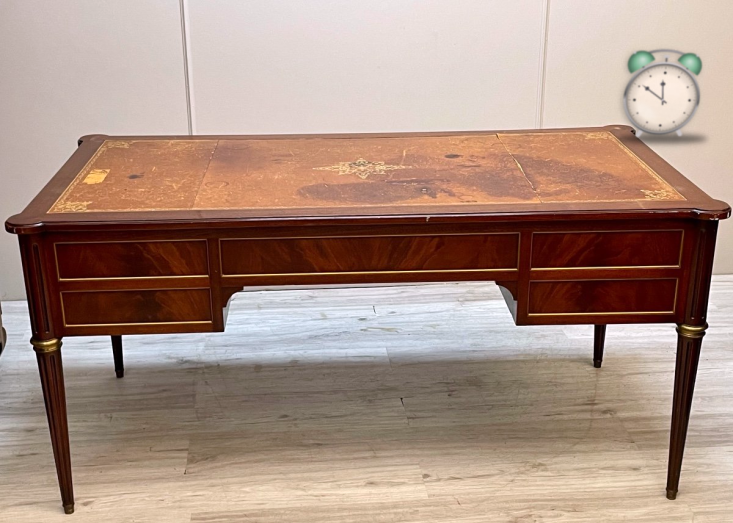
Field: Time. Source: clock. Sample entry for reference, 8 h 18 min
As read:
11 h 51 min
